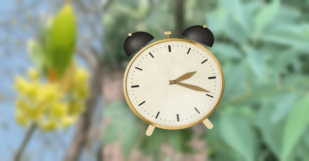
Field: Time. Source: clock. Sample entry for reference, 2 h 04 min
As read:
2 h 19 min
